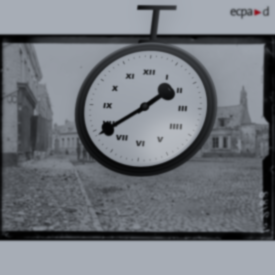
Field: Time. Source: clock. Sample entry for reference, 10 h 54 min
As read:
1 h 39 min
